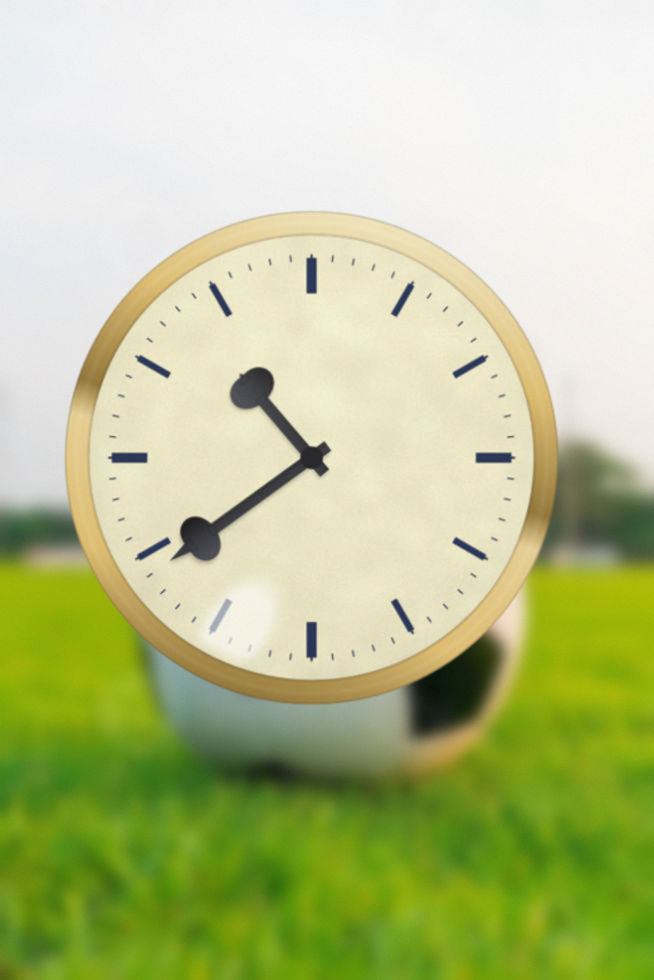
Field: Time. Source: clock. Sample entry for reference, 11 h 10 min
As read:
10 h 39 min
